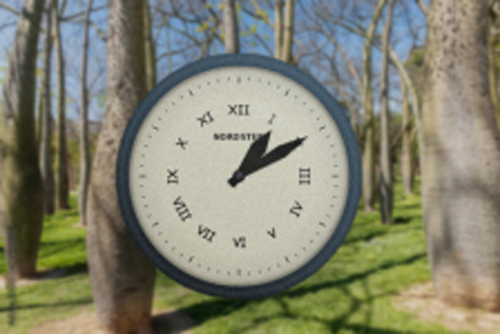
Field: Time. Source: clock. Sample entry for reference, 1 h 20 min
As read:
1 h 10 min
